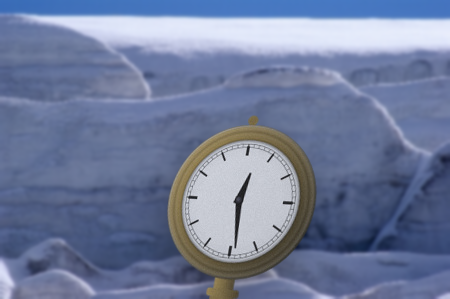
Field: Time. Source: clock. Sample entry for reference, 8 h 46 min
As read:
12 h 29 min
